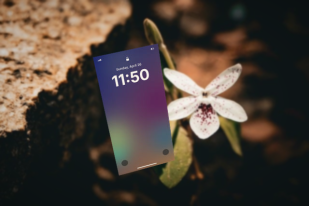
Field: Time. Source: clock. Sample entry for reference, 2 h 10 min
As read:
11 h 50 min
